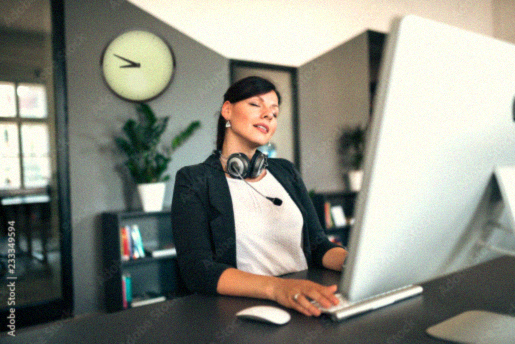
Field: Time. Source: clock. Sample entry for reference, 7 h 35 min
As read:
8 h 49 min
